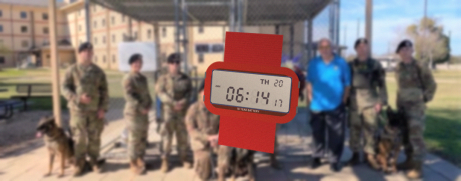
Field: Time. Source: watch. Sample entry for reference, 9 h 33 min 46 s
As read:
6 h 14 min 17 s
